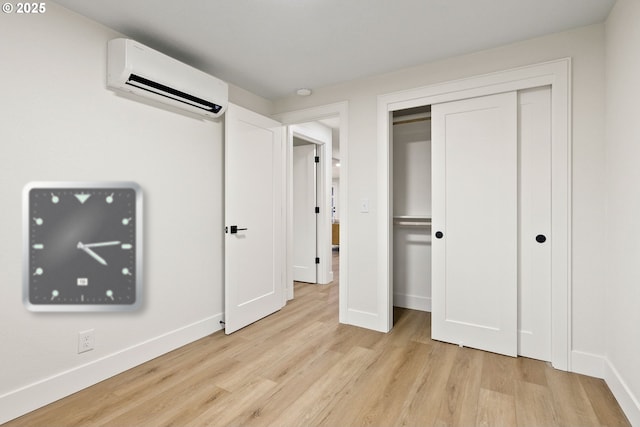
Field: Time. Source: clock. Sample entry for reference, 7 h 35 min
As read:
4 h 14 min
